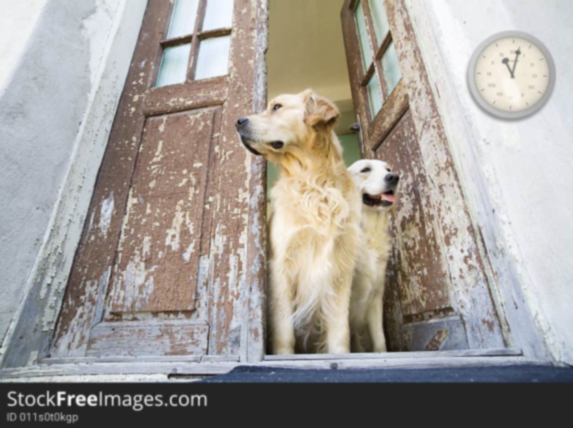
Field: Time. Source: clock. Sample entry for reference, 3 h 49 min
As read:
11 h 02 min
